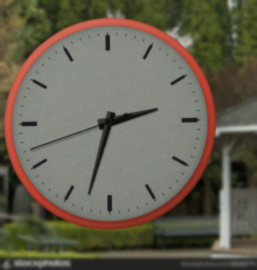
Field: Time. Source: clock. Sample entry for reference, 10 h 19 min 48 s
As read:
2 h 32 min 42 s
